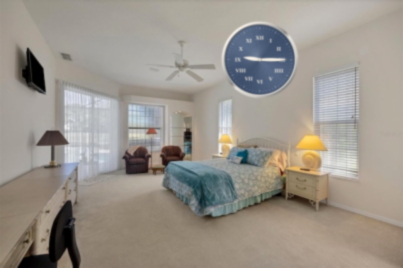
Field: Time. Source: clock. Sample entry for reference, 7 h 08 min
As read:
9 h 15 min
